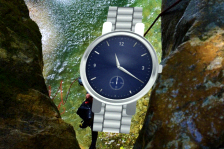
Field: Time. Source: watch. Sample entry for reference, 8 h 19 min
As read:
11 h 20 min
